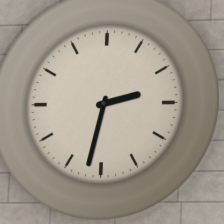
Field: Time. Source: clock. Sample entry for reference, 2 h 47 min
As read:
2 h 32 min
